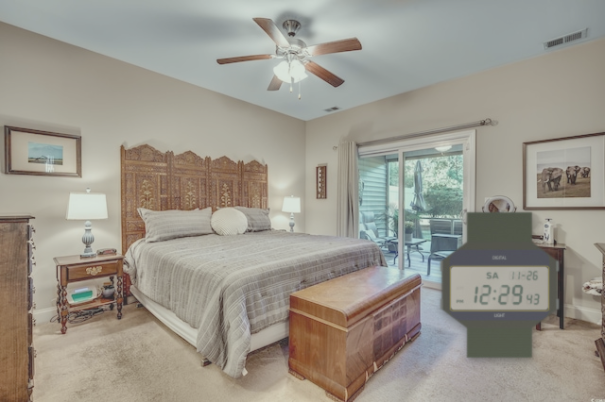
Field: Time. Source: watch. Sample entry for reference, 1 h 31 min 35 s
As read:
12 h 29 min 43 s
